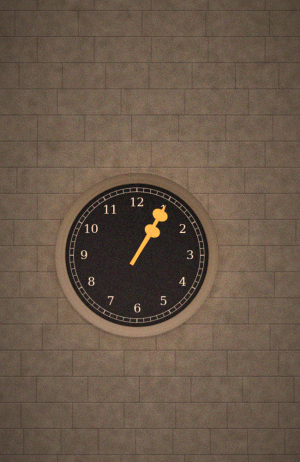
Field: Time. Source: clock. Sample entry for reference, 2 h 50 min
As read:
1 h 05 min
